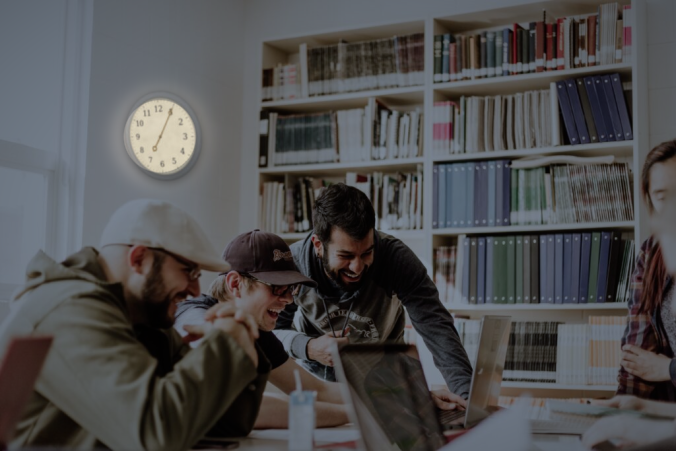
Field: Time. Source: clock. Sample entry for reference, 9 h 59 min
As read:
7 h 05 min
